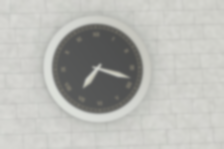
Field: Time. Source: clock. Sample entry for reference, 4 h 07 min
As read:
7 h 18 min
